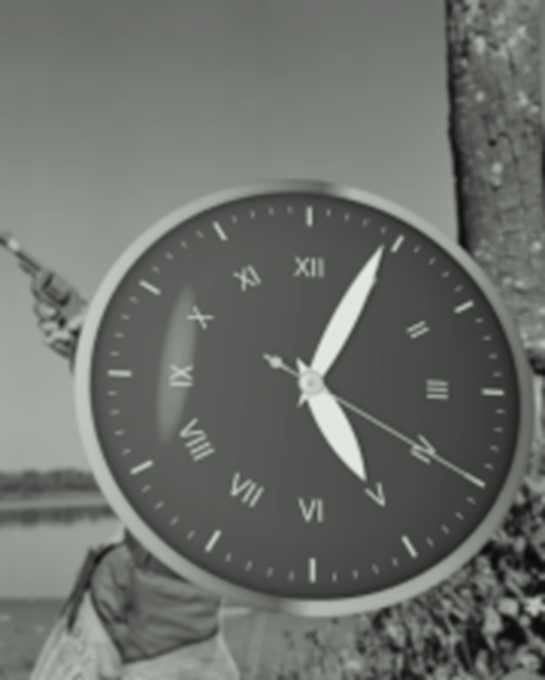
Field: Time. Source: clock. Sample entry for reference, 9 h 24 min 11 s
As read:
5 h 04 min 20 s
